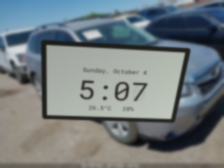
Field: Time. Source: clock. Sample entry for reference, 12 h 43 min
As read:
5 h 07 min
